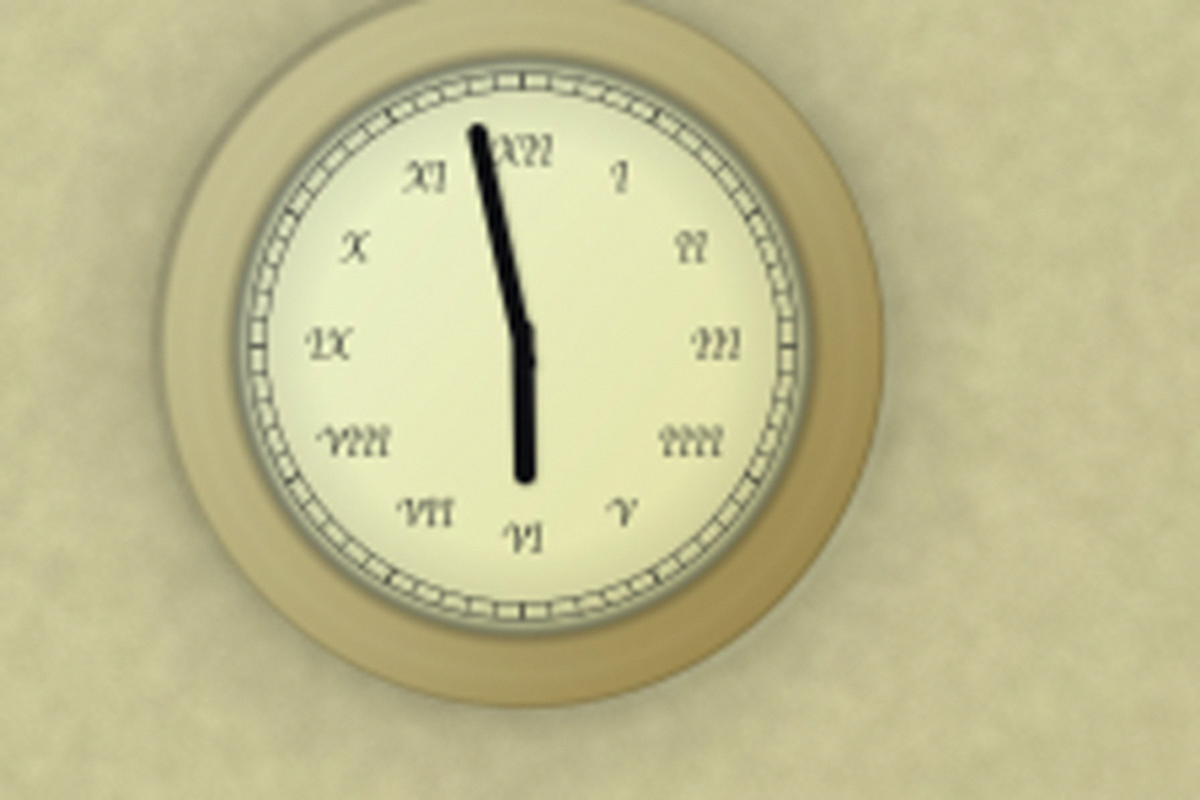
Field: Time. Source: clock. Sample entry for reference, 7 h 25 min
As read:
5 h 58 min
